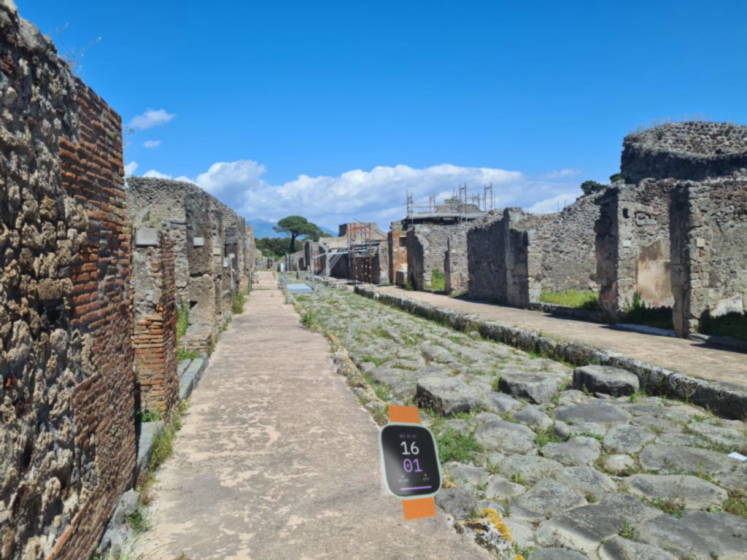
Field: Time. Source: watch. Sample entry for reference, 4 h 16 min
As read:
16 h 01 min
